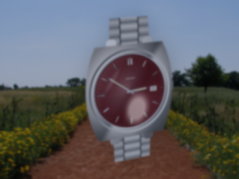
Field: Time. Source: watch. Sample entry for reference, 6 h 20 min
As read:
2 h 51 min
